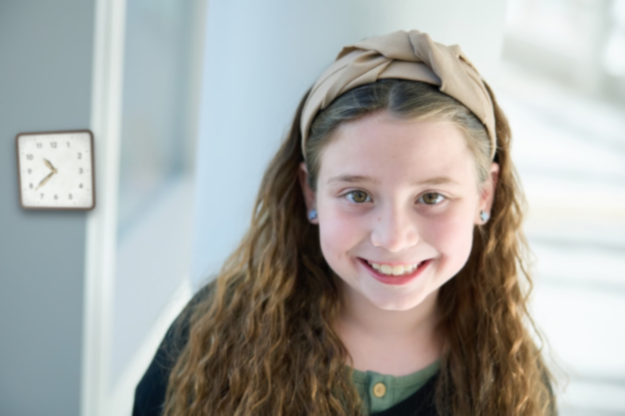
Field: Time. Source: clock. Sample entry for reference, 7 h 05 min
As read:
10 h 38 min
